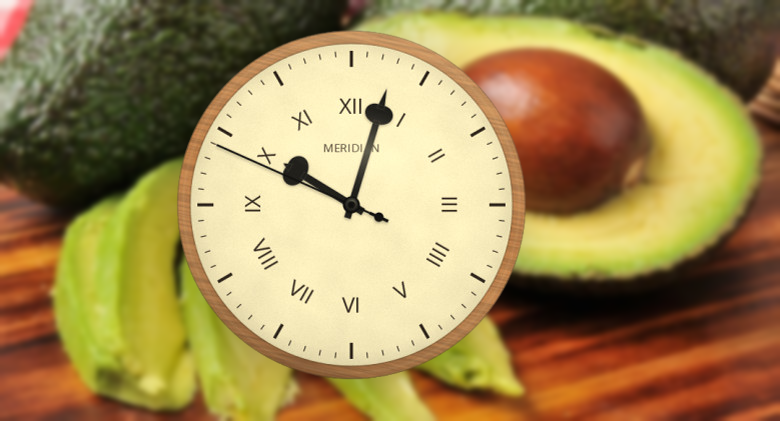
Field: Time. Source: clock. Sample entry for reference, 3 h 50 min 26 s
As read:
10 h 02 min 49 s
